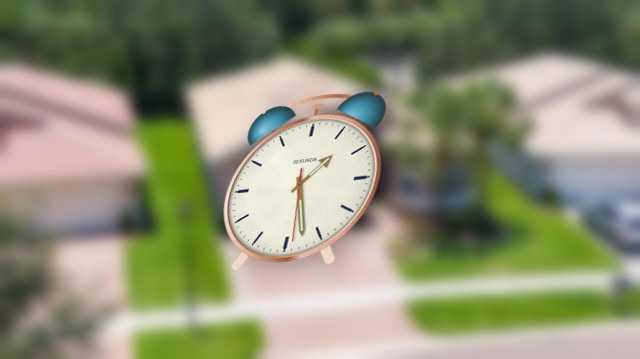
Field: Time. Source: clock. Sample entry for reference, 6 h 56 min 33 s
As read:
1 h 27 min 29 s
